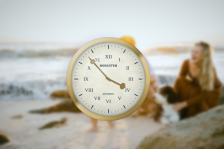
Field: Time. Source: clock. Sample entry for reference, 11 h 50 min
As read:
3 h 53 min
